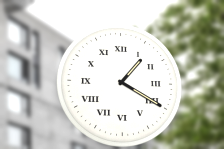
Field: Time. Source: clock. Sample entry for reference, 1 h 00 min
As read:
1 h 20 min
